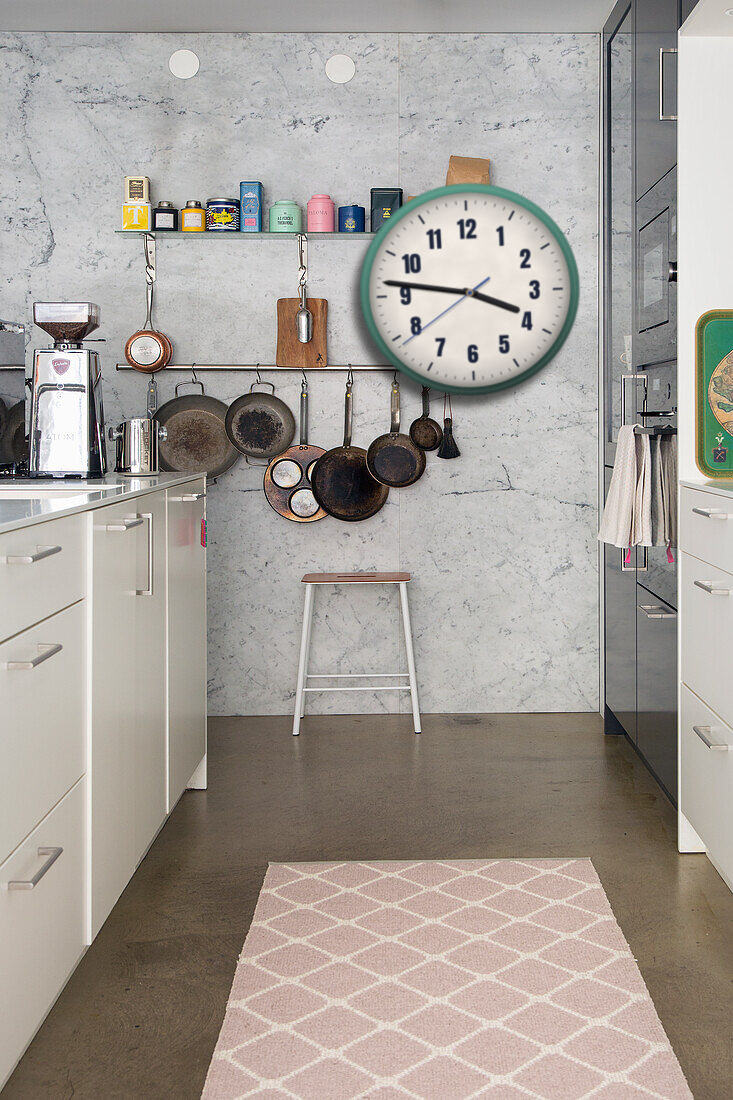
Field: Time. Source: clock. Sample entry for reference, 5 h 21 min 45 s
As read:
3 h 46 min 39 s
